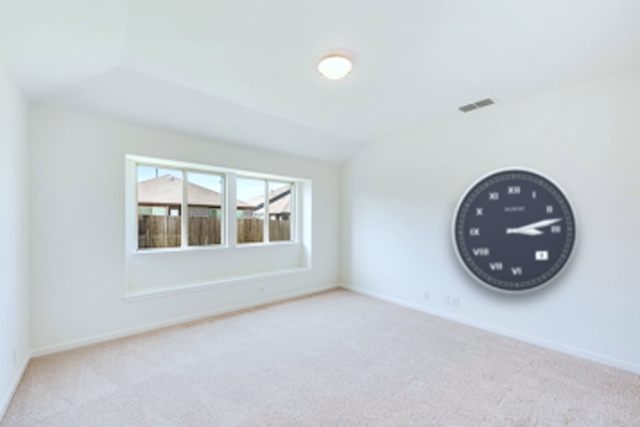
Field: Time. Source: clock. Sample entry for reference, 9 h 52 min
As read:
3 h 13 min
